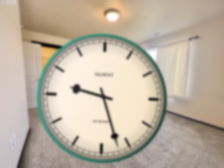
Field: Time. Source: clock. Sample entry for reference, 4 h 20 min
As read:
9 h 27 min
